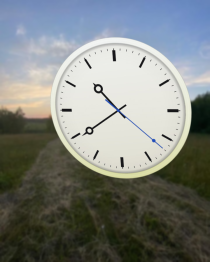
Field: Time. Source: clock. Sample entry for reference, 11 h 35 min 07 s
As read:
10 h 39 min 22 s
